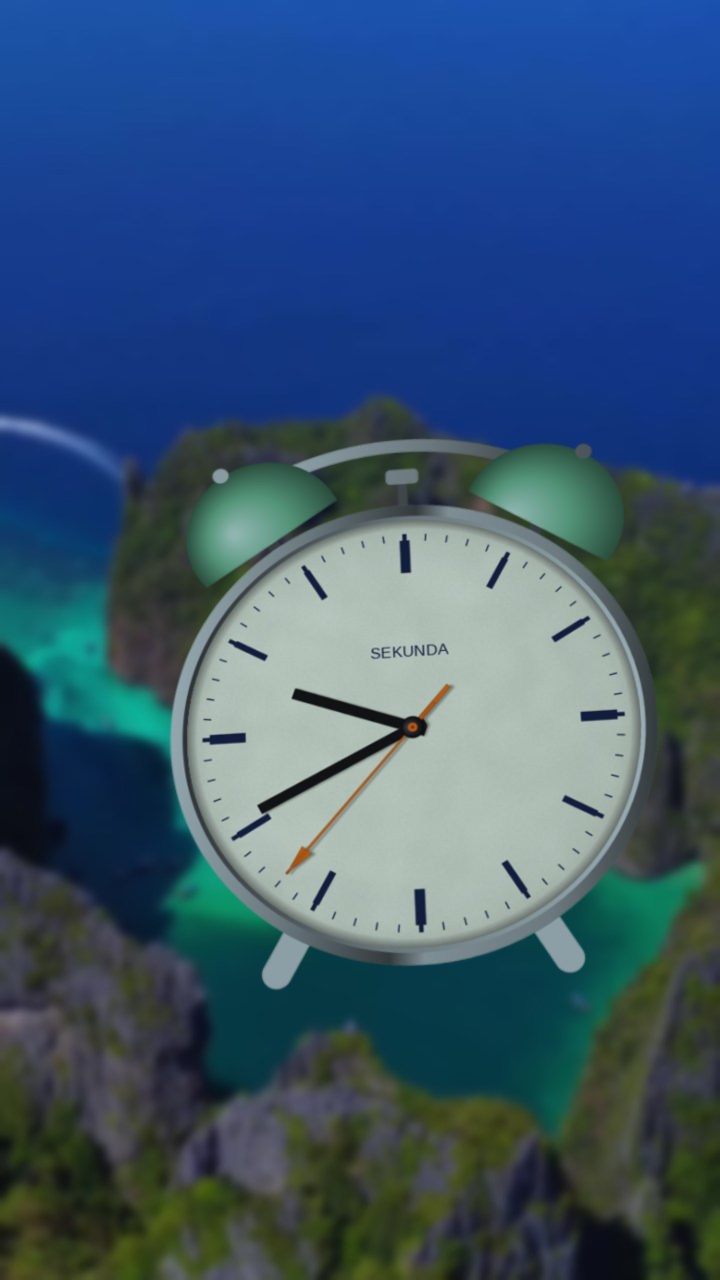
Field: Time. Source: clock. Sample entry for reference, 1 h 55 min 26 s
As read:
9 h 40 min 37 s
